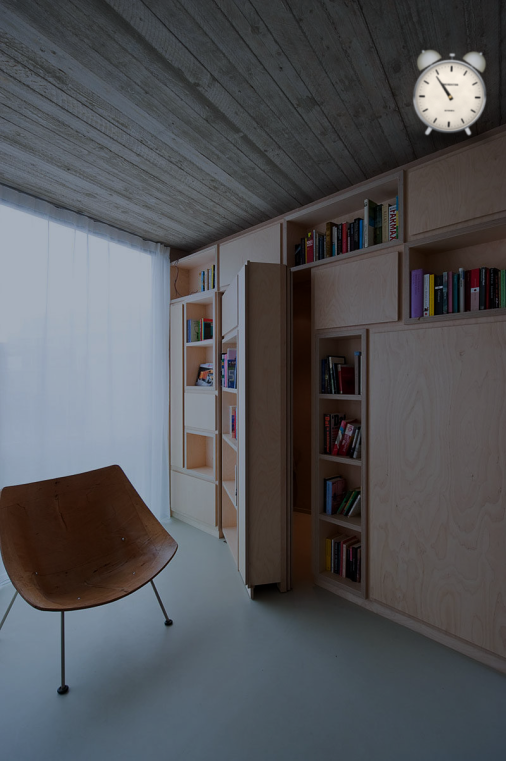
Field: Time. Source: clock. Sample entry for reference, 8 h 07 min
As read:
10 h 54 min
